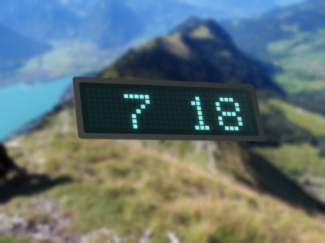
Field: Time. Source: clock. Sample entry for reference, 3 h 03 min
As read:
7 h 18 min
